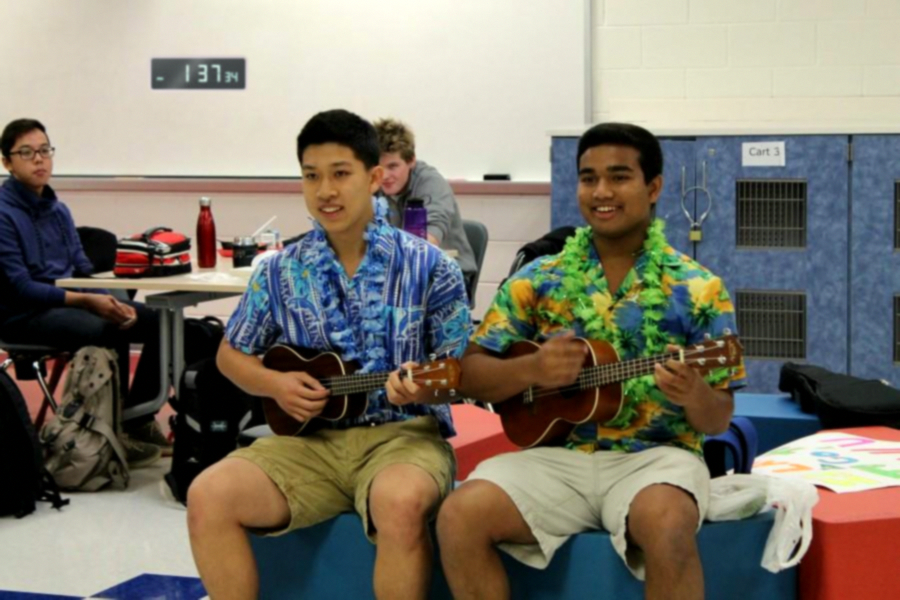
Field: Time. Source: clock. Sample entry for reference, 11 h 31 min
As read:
1 h 37 min
